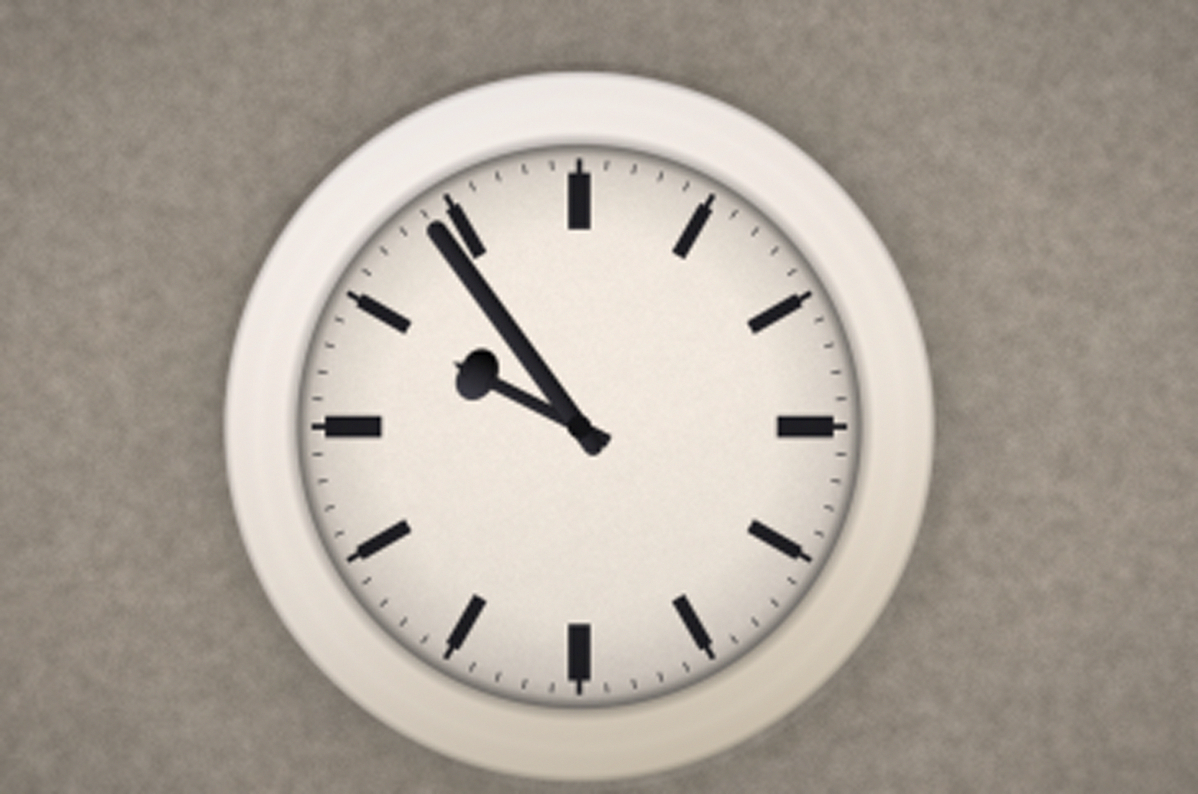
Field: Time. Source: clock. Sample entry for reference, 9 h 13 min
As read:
9 h 54 min
